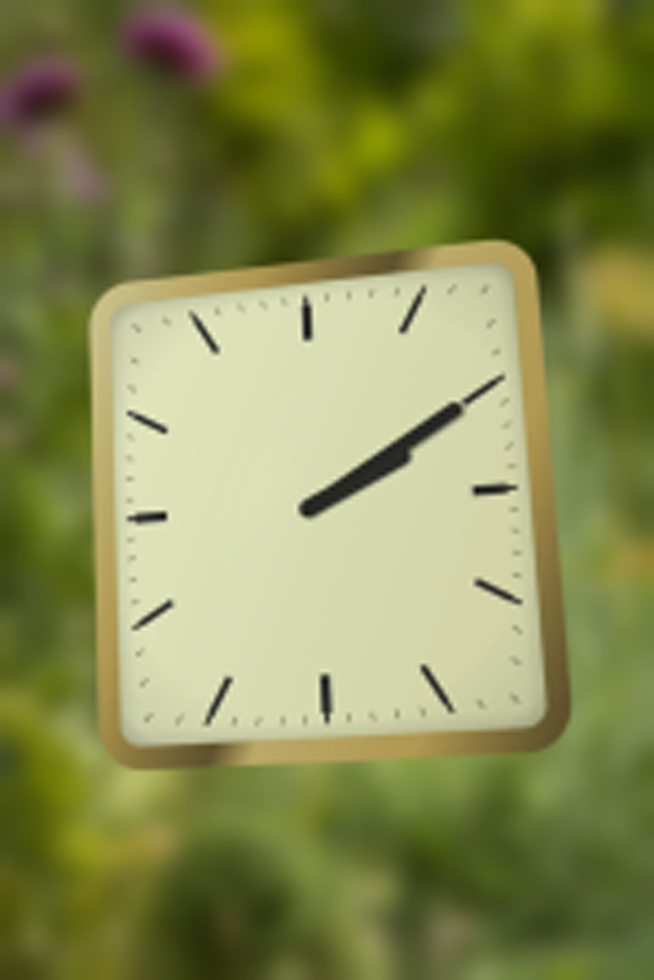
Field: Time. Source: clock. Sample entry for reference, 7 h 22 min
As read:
2 h 10 min
